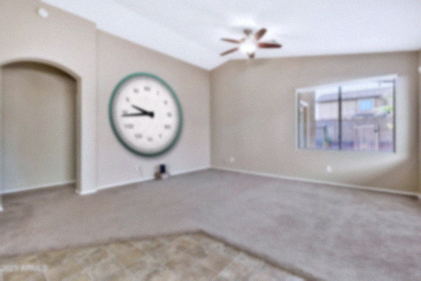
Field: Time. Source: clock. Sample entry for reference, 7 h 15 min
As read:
9 h 44 min
